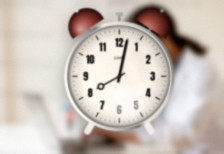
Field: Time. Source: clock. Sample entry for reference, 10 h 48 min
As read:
8 h 02 min
